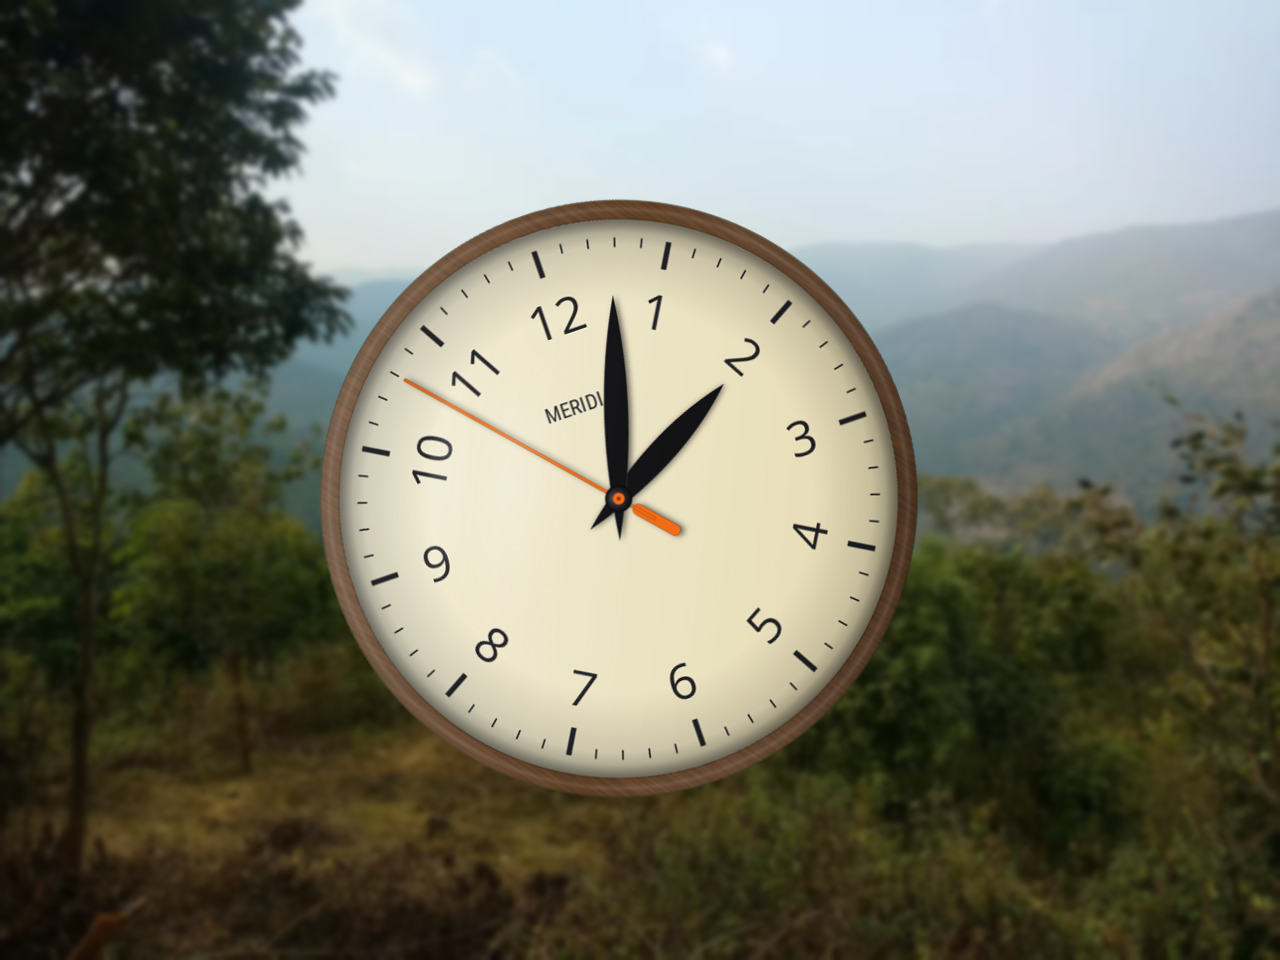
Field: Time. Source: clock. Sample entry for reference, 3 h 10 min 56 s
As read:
2 h 02 min 53 s
